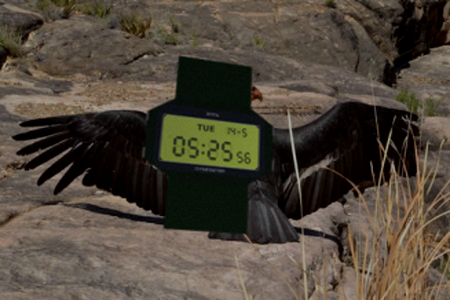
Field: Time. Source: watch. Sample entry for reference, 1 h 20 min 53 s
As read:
5 h 25 min 56 s
